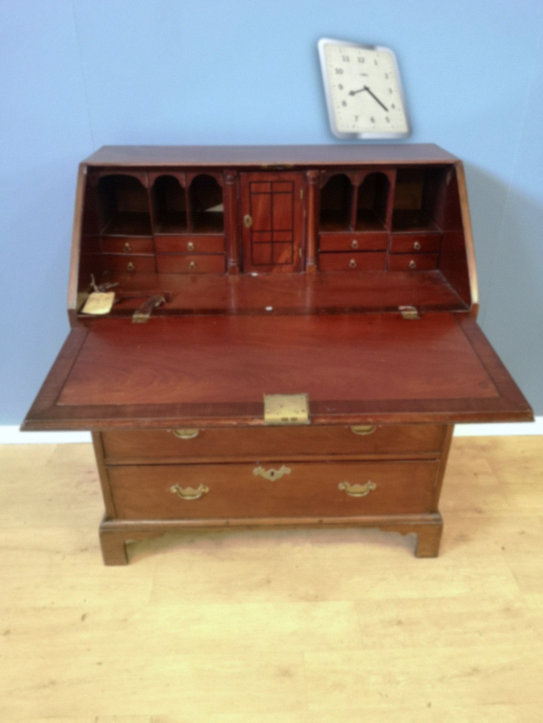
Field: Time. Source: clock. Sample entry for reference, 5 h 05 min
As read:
8 h 23 min
